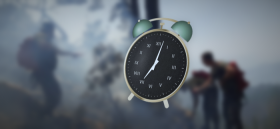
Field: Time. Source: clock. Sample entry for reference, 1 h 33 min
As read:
7 h 02 min
